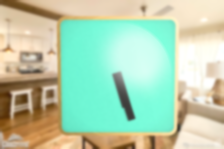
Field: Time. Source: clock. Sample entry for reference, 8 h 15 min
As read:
5 h 27 min
